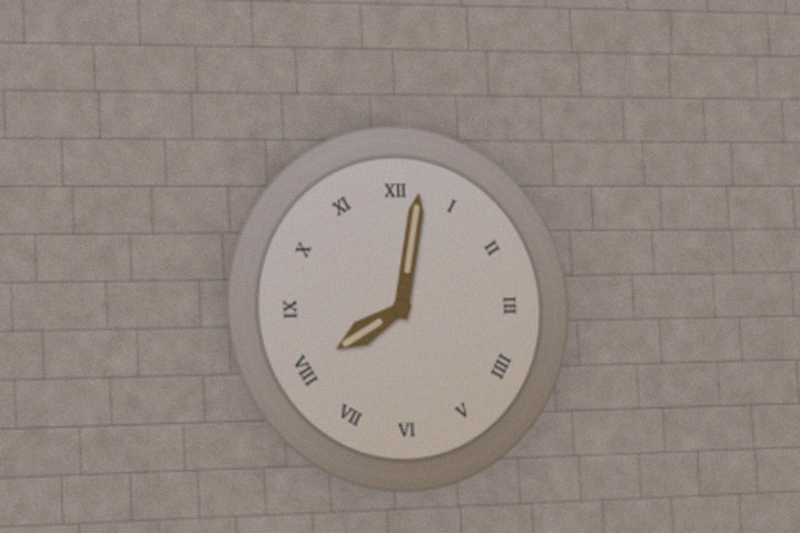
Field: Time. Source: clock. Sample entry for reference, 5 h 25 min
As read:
8 h 02 min
